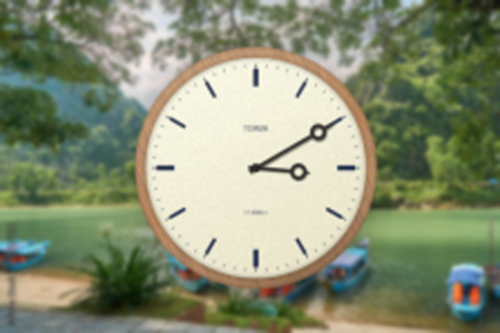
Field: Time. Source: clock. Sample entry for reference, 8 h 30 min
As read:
3 h 10 min
